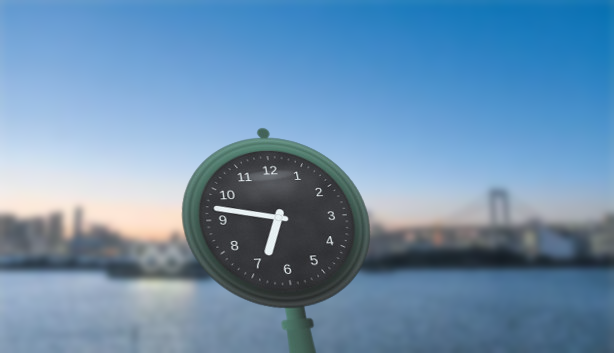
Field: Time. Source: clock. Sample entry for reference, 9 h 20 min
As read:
6 h 47 min
